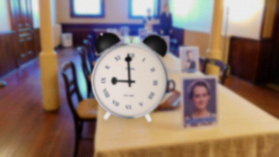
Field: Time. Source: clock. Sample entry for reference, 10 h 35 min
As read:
8 h 59 min
